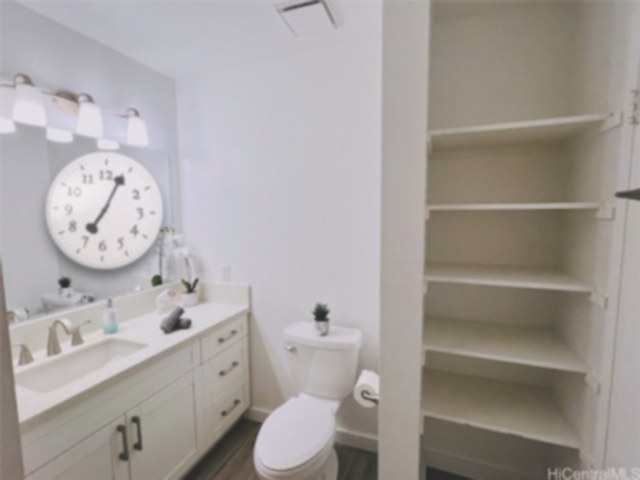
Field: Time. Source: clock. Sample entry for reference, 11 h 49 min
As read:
7 h 04 min
